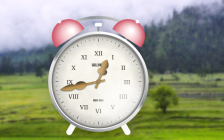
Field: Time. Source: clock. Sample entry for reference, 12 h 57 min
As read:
12 h 43 min
